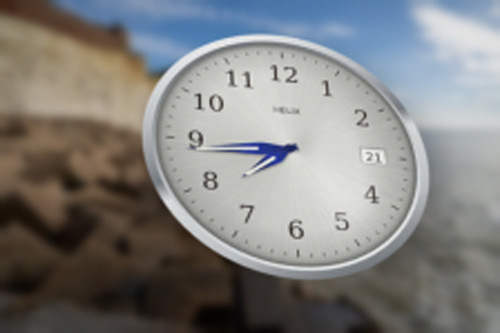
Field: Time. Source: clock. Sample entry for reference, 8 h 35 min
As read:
7 h 44 min
